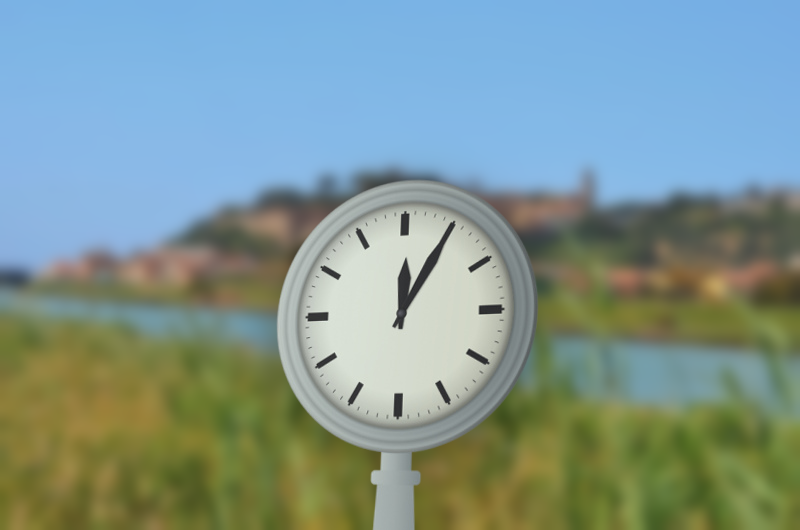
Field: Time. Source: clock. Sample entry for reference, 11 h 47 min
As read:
12 h 05 min
